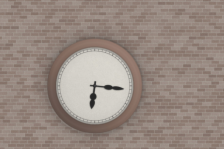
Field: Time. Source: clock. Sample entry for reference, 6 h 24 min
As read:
6 h 16 min
